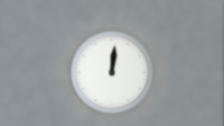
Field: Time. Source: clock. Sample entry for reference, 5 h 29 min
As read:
12 h 01 min
